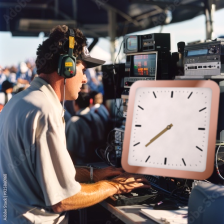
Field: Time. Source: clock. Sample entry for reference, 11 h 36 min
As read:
7 h 38 min
